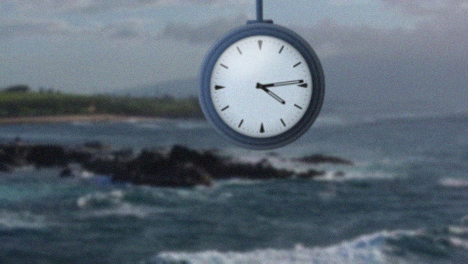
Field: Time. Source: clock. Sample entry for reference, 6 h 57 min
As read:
4 h 14 min
